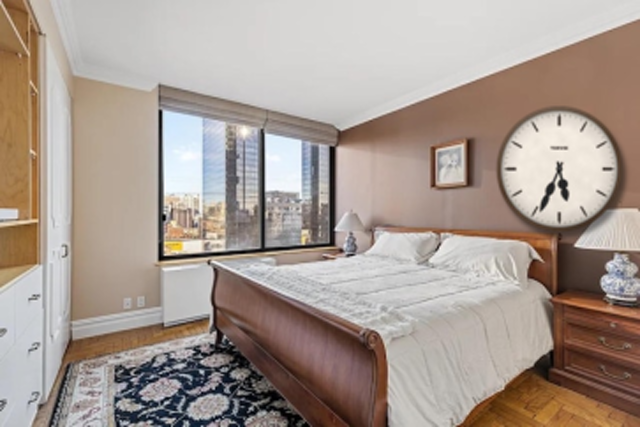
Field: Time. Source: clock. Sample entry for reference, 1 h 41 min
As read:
5 h 34 min
